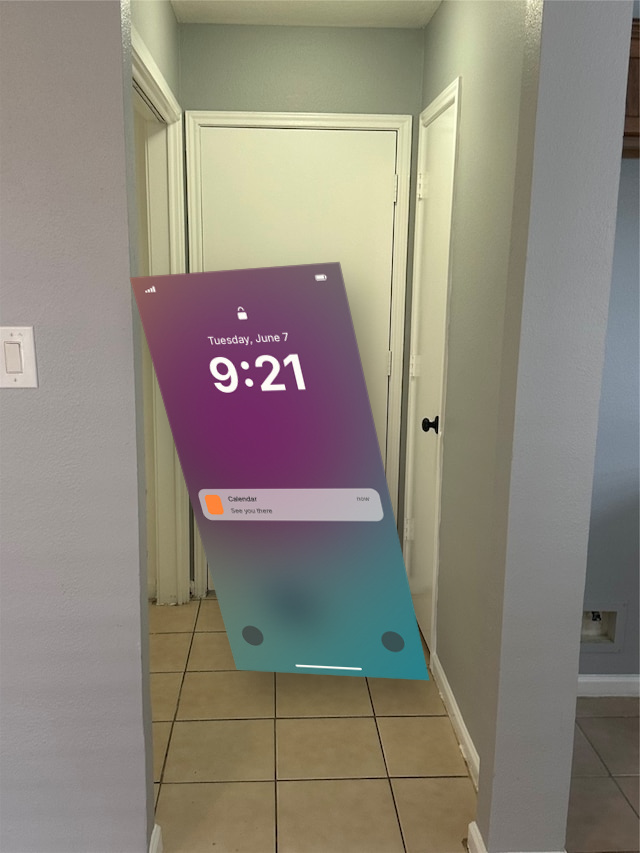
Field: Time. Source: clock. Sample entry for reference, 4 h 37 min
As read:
9 h 21 min
